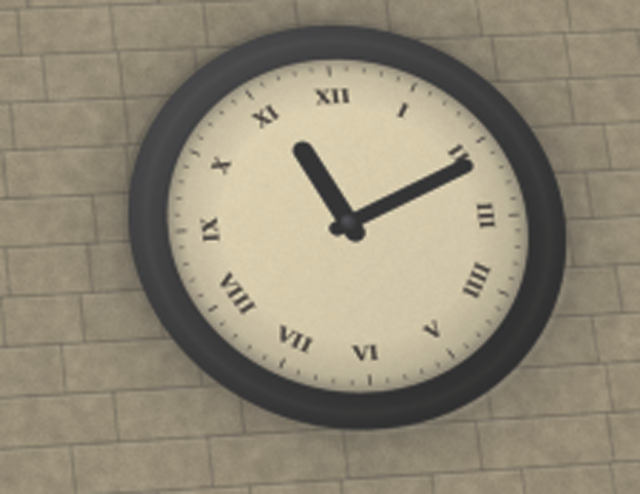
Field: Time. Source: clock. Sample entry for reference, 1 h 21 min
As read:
11 h 11 min
